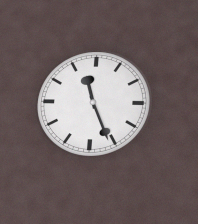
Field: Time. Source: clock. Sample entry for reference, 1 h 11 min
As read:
11 h 26 min
